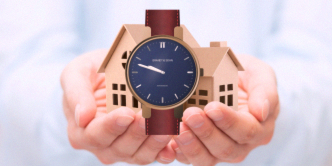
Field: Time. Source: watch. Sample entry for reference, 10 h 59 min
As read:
9 h 48 min
